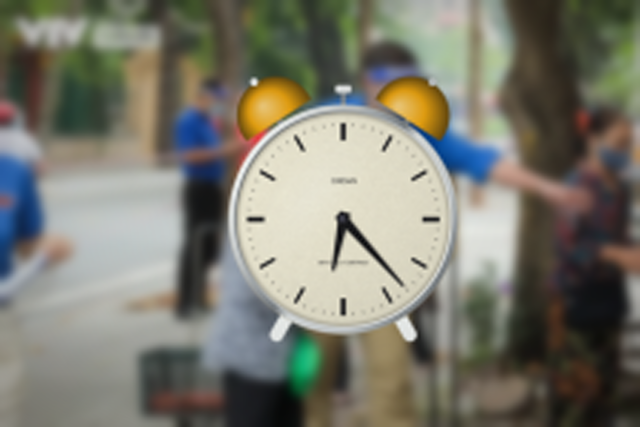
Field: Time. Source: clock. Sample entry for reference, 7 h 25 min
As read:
6 h 23 min
